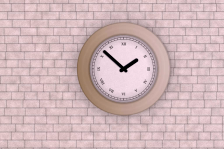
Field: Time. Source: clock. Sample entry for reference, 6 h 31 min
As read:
1 h 52 min
